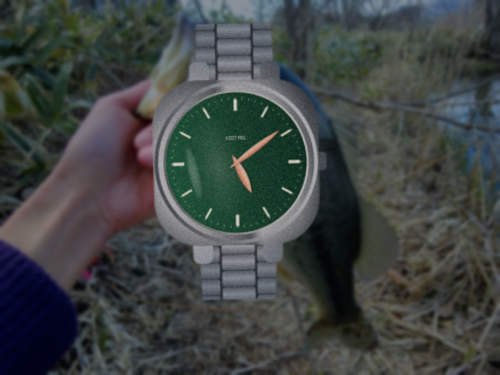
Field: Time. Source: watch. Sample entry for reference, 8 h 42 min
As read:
5 h 09 min
